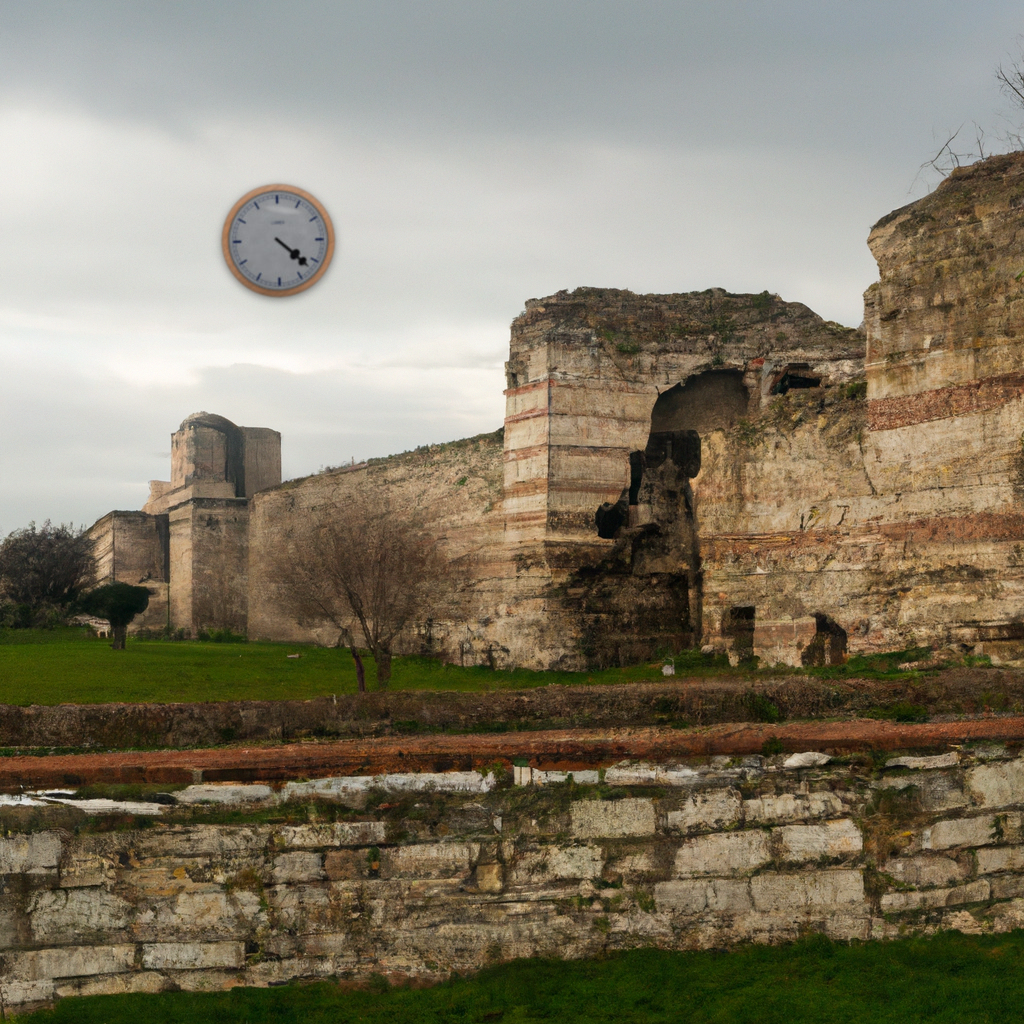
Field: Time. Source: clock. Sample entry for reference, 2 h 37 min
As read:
4 h 22 min
